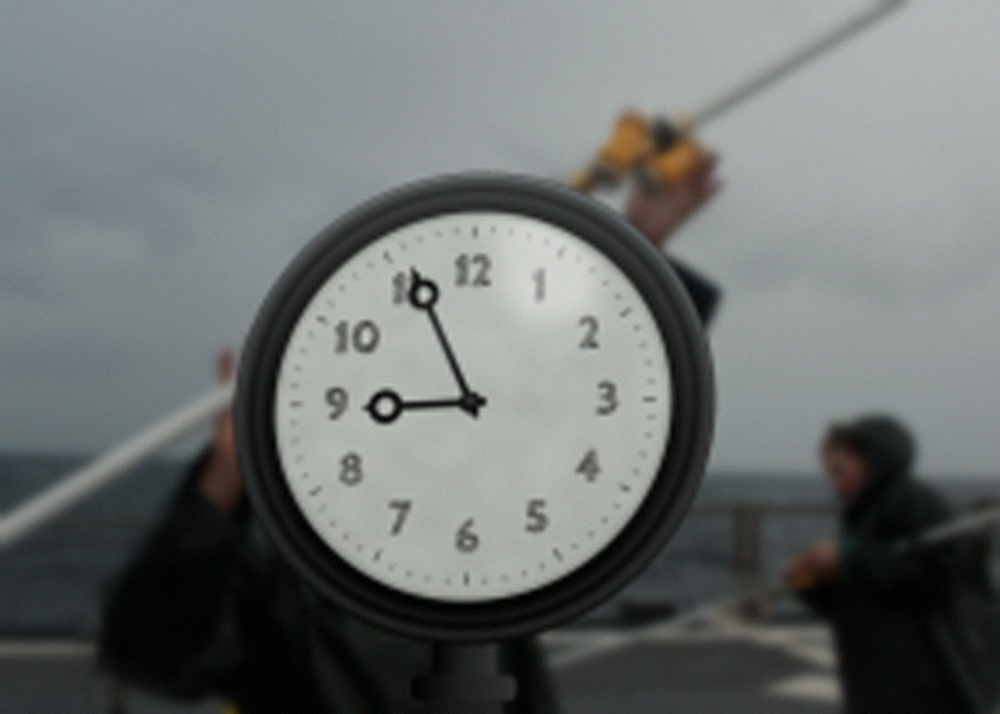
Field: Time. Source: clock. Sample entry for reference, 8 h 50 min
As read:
8 h 56 min
